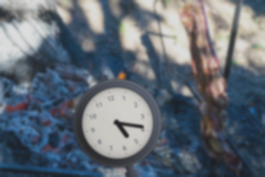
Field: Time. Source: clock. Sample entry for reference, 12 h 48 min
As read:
5 h 19 min
